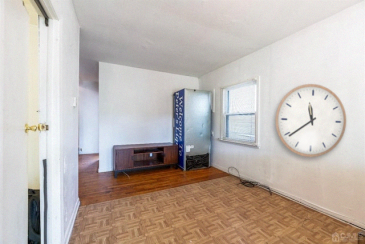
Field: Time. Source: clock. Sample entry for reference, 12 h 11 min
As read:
11 h 39 min
